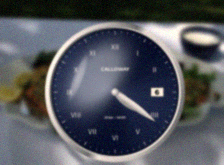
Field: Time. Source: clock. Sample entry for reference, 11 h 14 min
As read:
4 h 21 min
